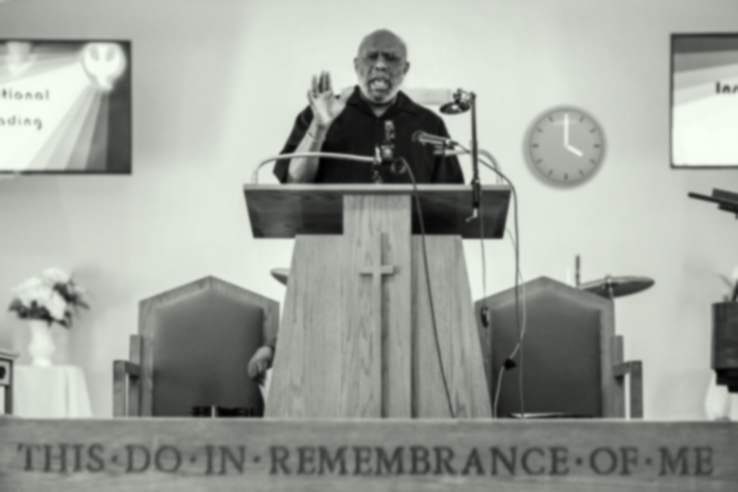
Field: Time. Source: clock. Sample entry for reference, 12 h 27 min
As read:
4 h 00 min
